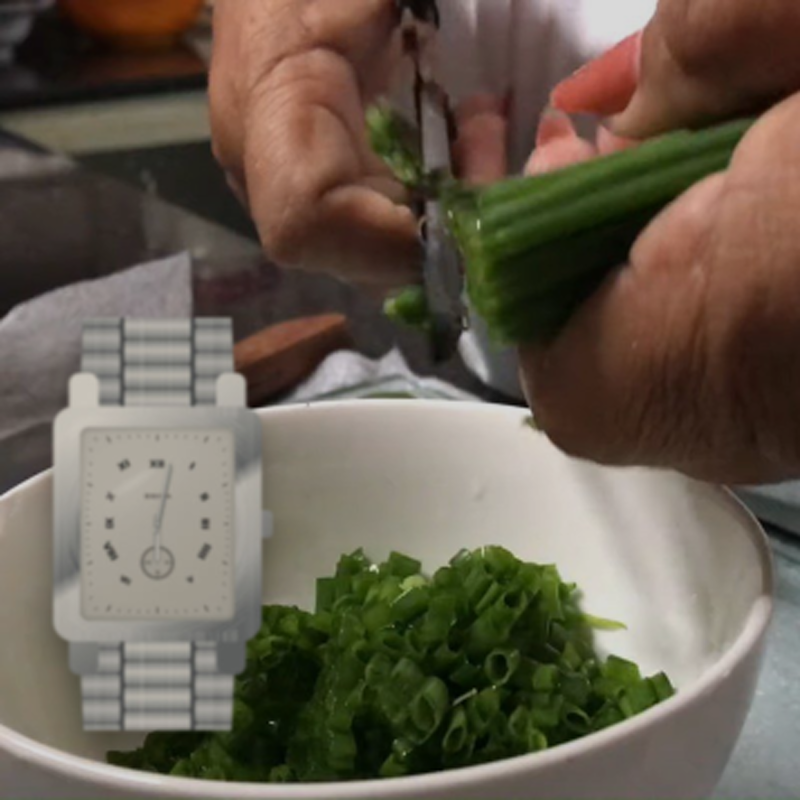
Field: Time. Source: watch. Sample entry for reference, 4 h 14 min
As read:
6 h 02 min
